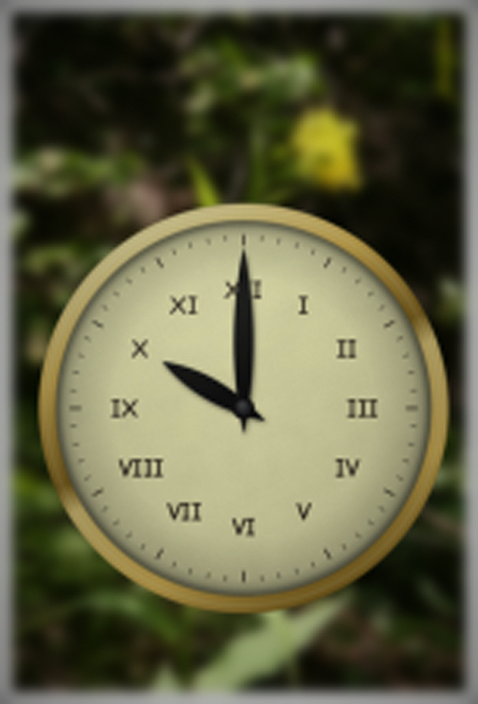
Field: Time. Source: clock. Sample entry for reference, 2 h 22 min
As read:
10 h 00 min
